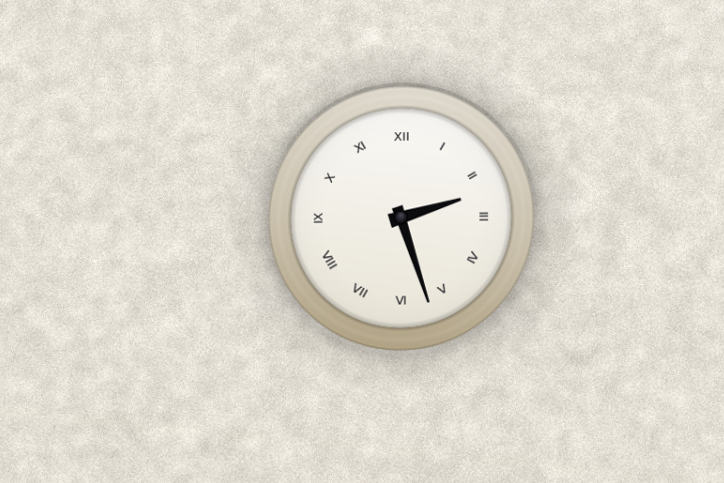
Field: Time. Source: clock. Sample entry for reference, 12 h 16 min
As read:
2 h 27 min
